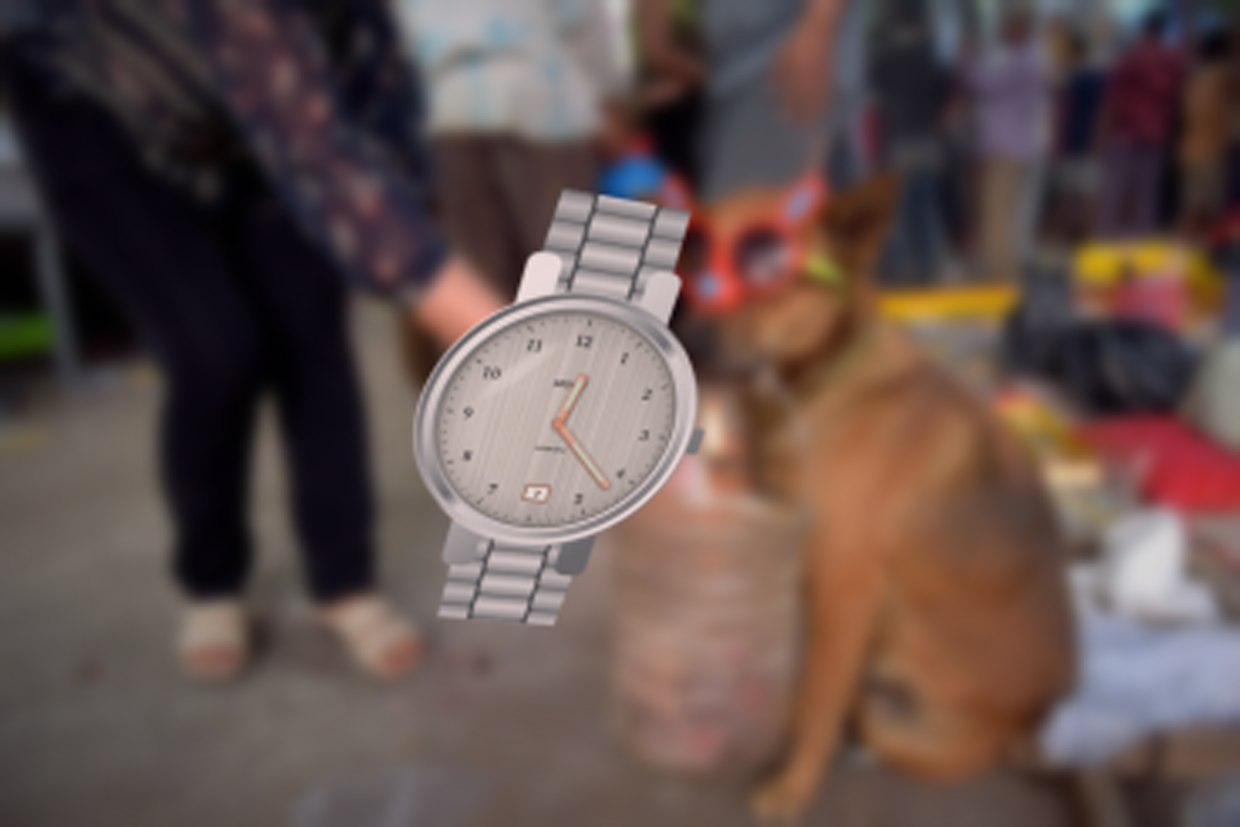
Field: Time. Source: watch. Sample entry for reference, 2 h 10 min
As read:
12 h 22 min
